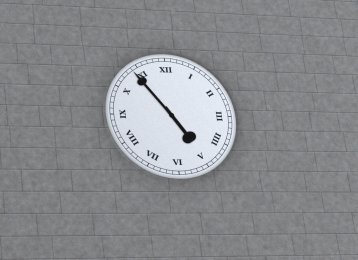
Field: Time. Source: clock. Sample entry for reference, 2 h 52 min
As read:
4 h 54 min
